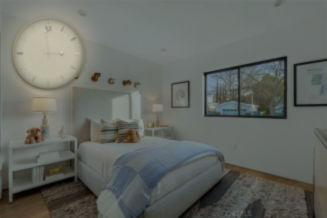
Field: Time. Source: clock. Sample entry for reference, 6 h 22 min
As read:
2 h 59 min
